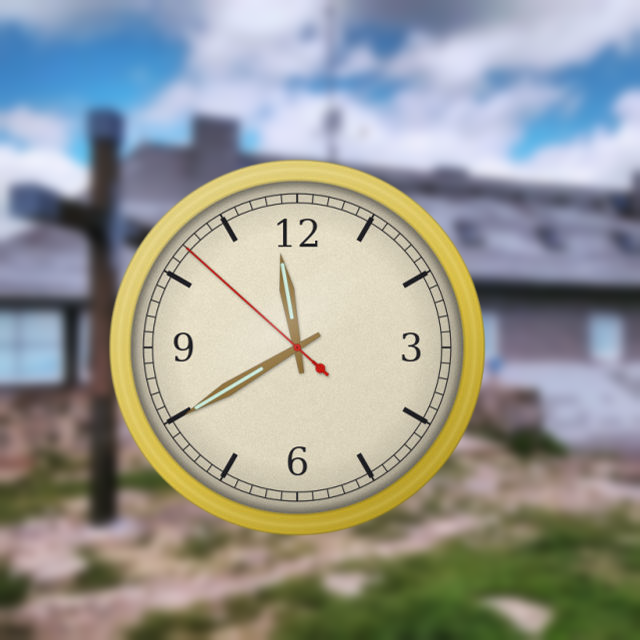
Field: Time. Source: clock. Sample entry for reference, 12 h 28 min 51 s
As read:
11 h 39 min 52 s
